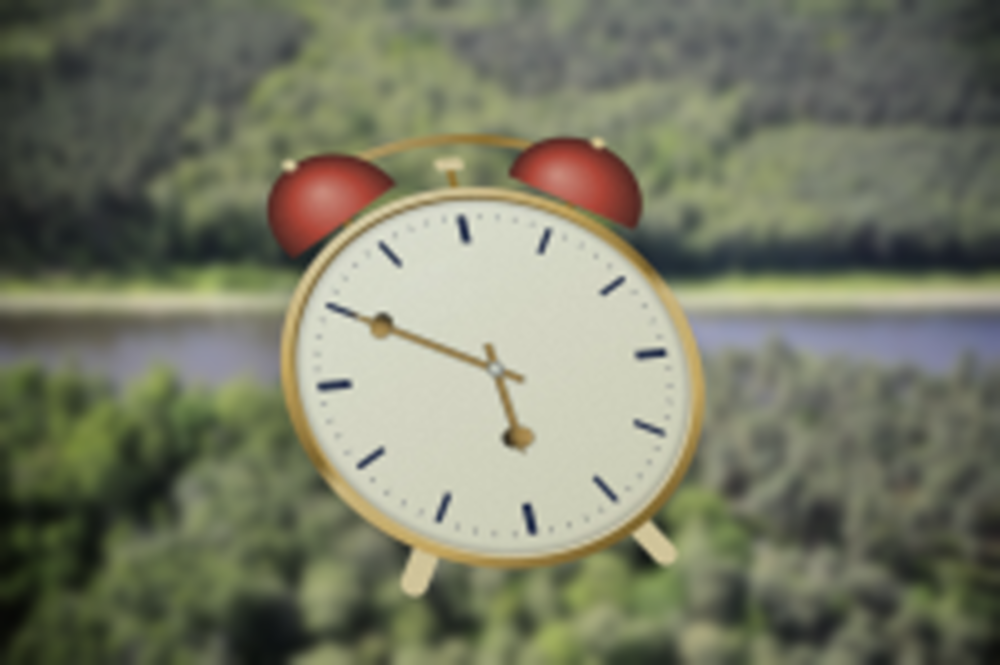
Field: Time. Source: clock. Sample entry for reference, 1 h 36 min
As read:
5 h 50 min
